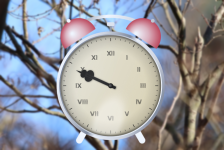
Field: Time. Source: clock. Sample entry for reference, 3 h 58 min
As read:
9 h 49 min
